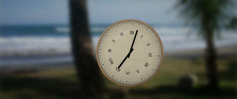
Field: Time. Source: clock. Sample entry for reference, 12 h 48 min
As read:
7 h 02 min
